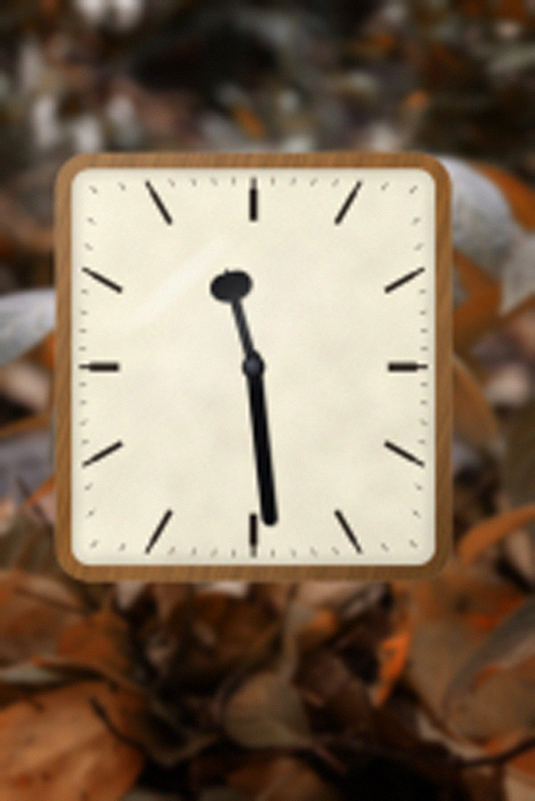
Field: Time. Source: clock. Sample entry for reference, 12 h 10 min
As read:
11 h 29 min
